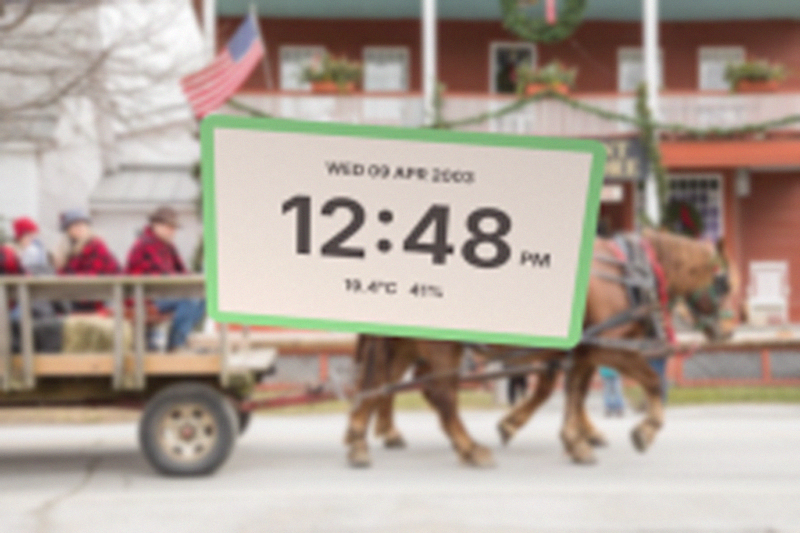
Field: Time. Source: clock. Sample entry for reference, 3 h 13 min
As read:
12 h 48 min
